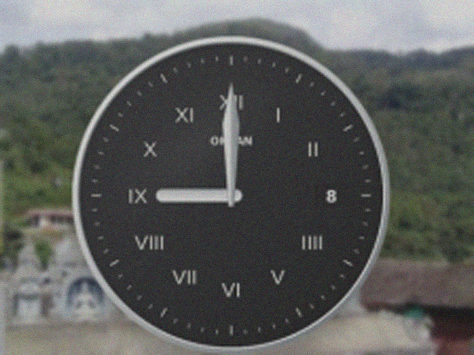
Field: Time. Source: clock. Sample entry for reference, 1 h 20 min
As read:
9 h 00 min
